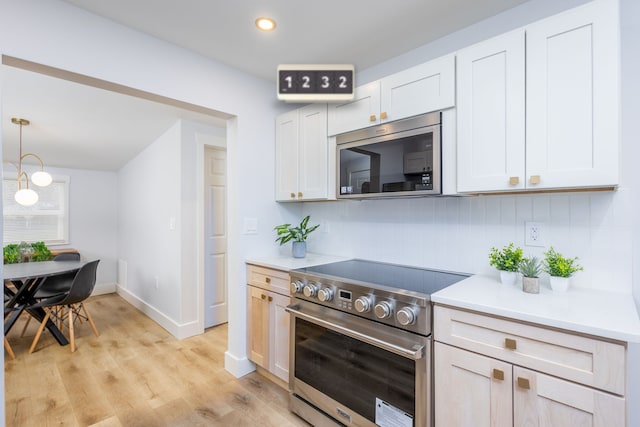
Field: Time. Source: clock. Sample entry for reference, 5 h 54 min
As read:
12 h 32 min
